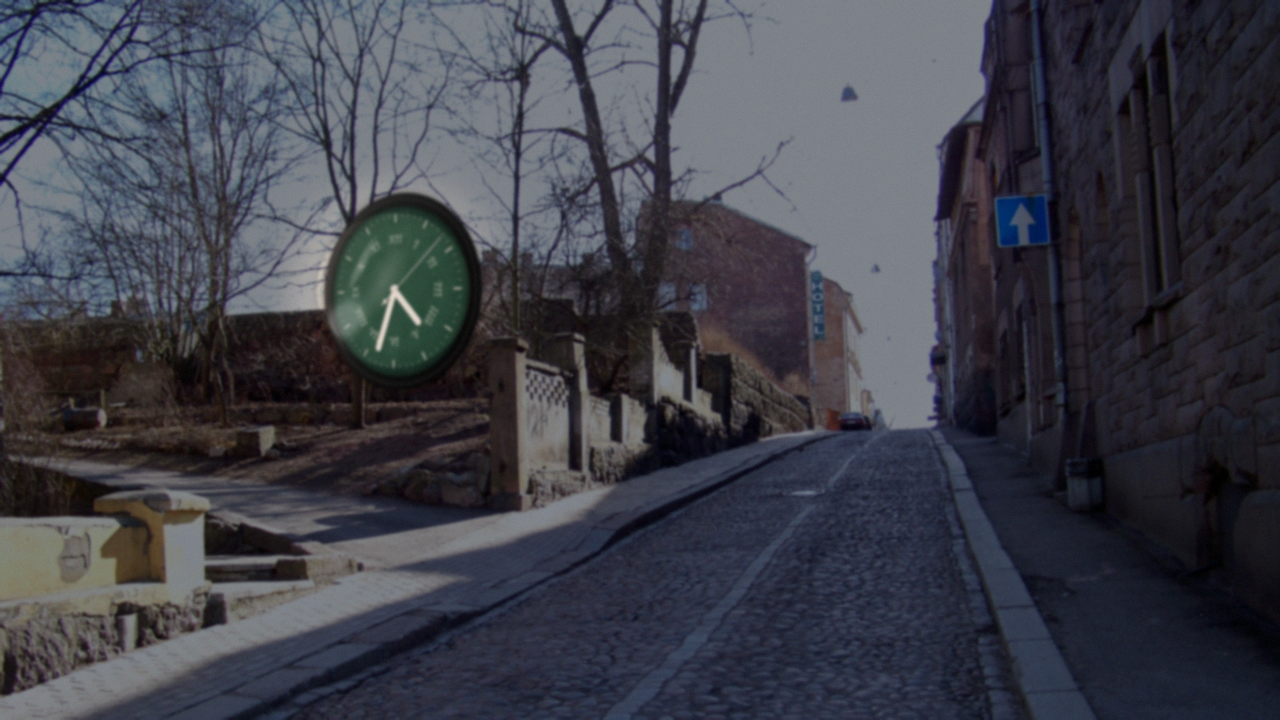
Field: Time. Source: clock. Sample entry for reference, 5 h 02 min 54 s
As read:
4 h 33 min 08 s
